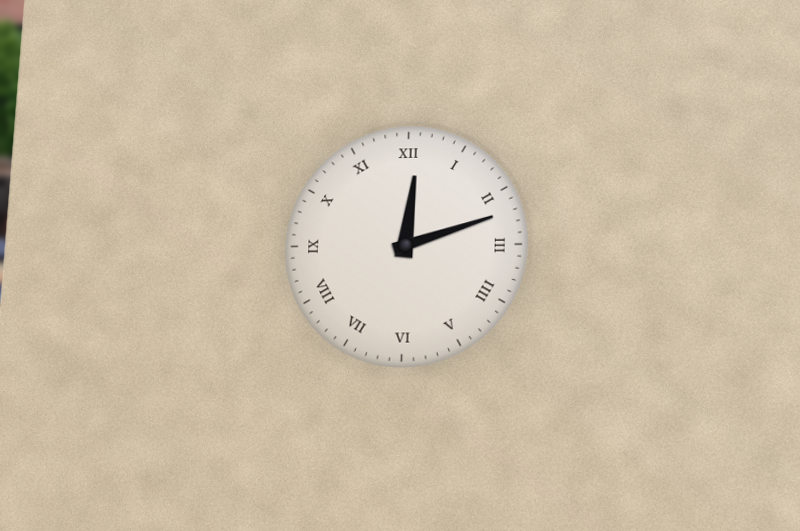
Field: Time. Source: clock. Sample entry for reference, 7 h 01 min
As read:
12 h 12 min
